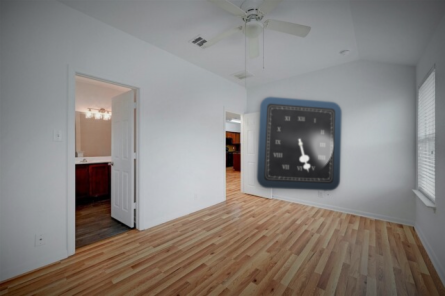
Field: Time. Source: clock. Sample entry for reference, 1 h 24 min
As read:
5 h 27 min
